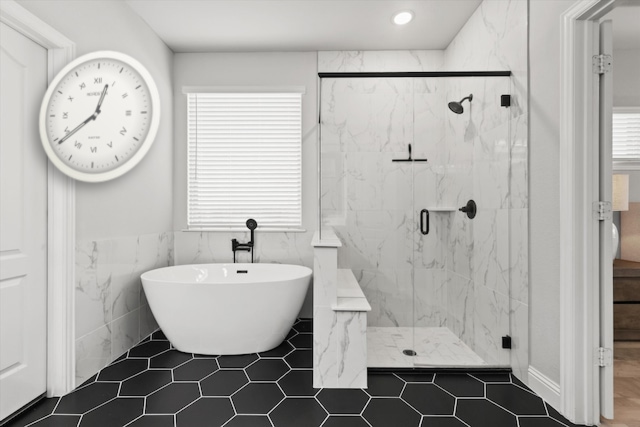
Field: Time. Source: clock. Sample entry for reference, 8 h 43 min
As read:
12 h 39 min
